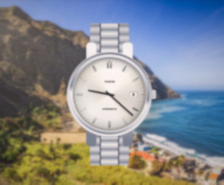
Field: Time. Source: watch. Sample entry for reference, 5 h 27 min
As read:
9 h 22 min
